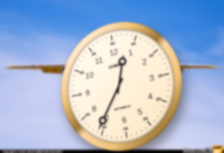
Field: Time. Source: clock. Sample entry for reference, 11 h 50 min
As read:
12 h 36 min
